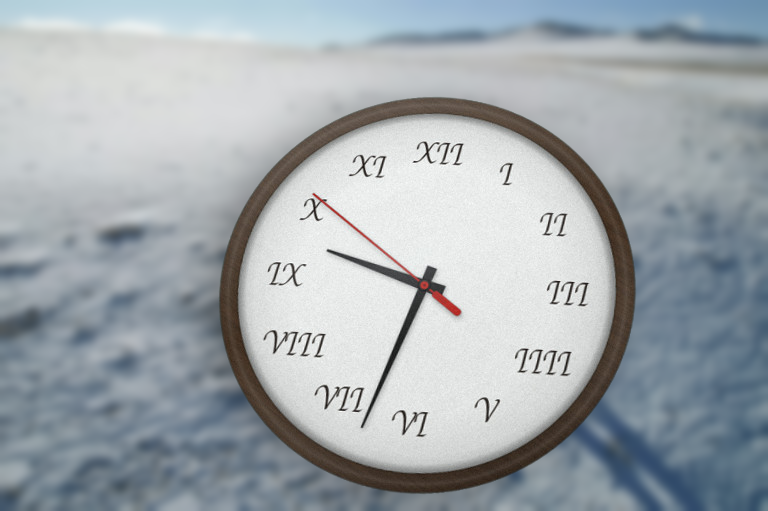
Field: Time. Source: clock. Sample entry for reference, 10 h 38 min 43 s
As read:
9 h 32 min 51 s
